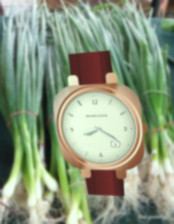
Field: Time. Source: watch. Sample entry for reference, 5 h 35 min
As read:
8 h 21 min
